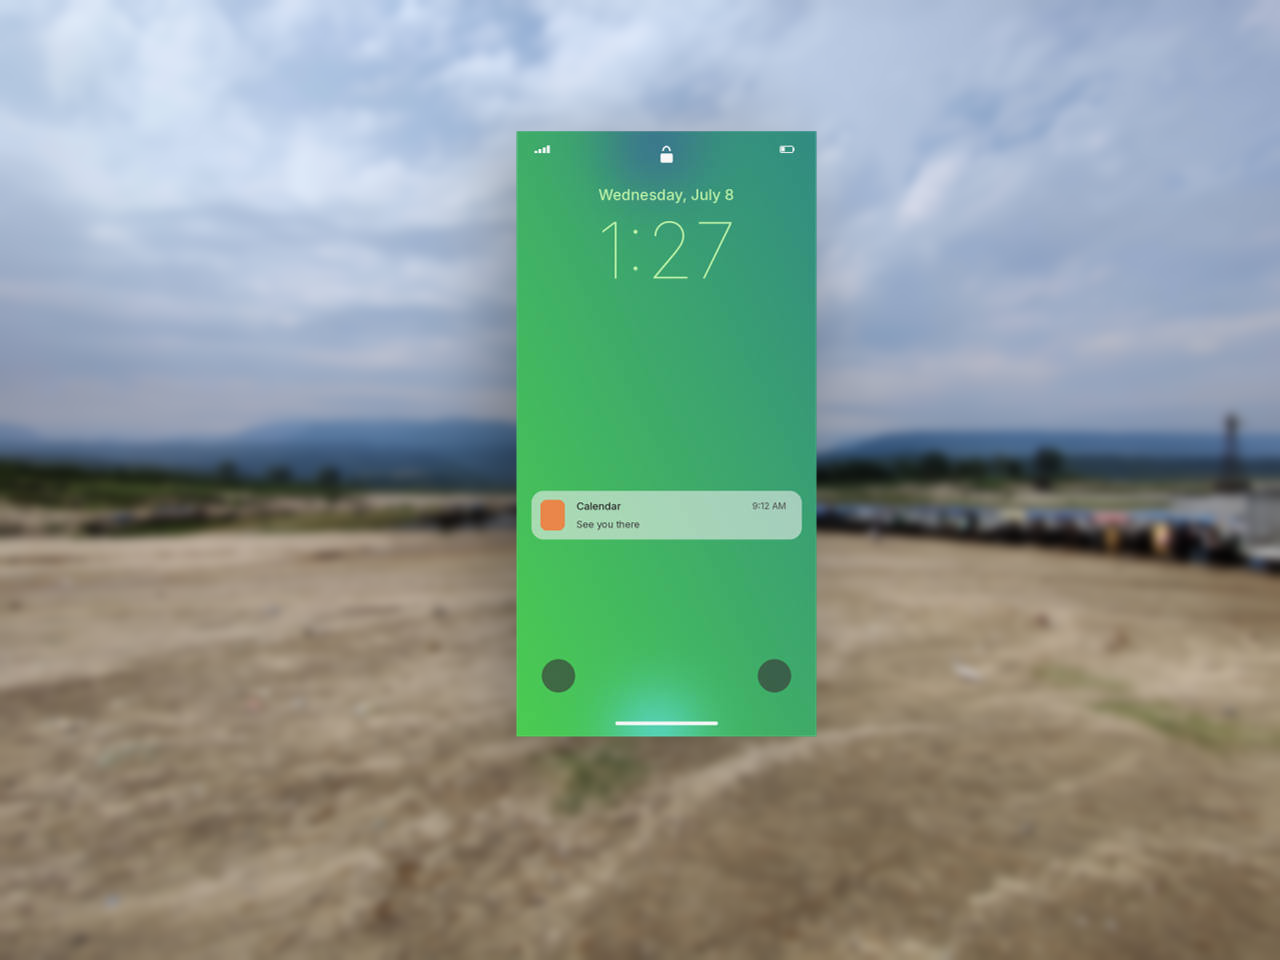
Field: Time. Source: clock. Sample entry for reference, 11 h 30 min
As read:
1 h 27 min
